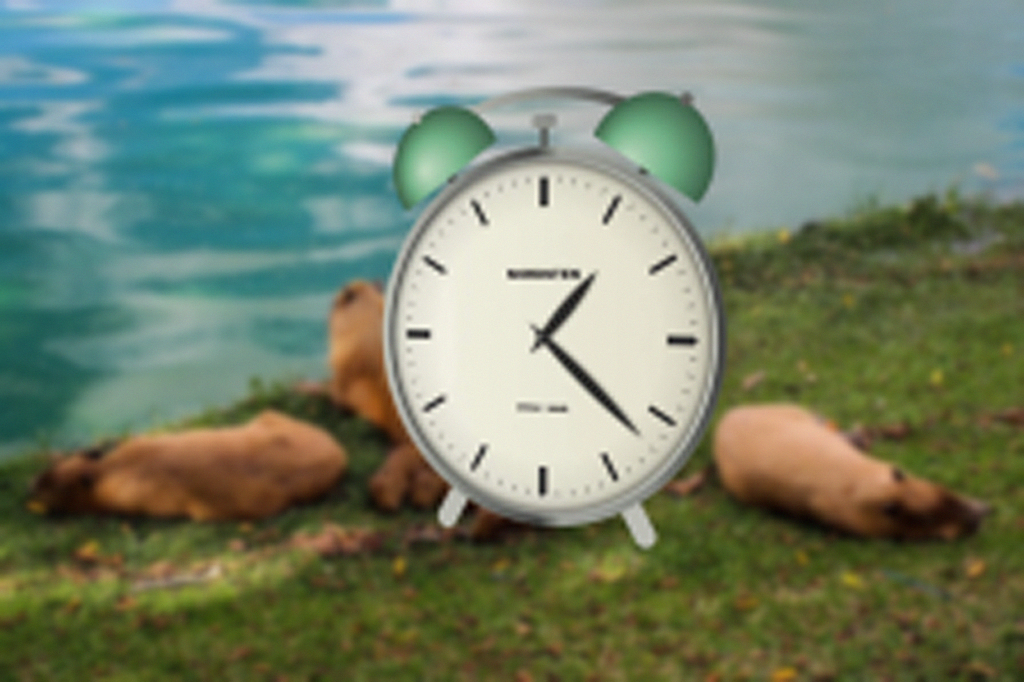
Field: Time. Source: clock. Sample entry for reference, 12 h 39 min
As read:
1 h 22 min
